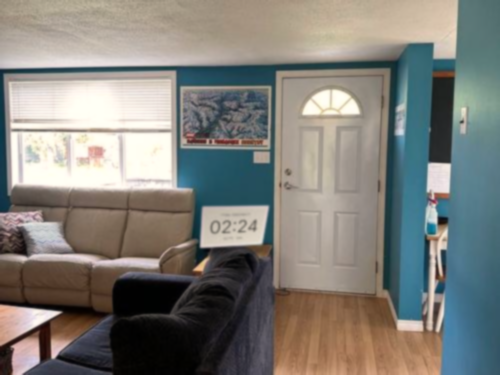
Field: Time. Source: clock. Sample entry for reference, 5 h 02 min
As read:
2 h 24 min
